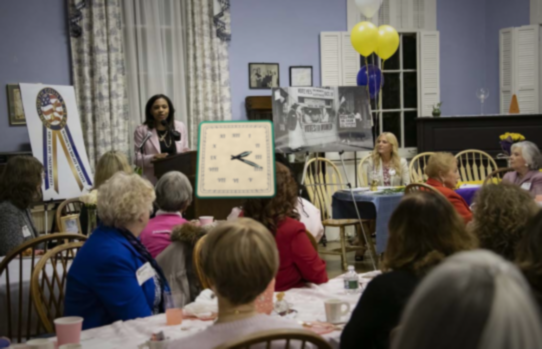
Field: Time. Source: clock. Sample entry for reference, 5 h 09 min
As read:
2 h 19 min
